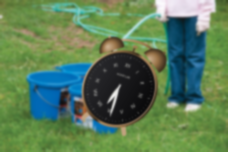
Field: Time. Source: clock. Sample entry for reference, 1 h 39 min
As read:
6 h 29 min
